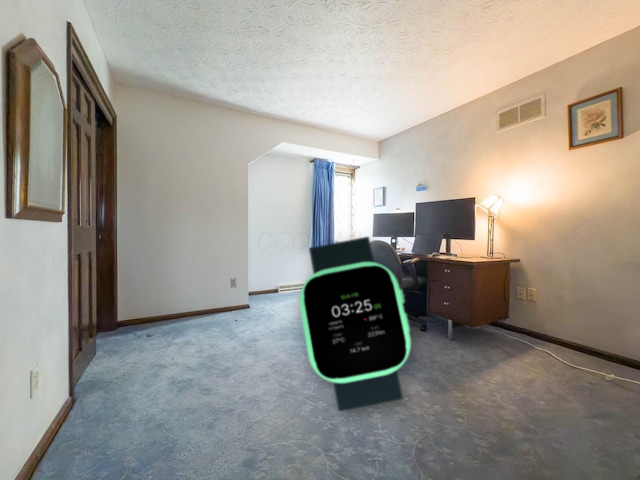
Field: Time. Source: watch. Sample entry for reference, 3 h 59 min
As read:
3 h 25 min
